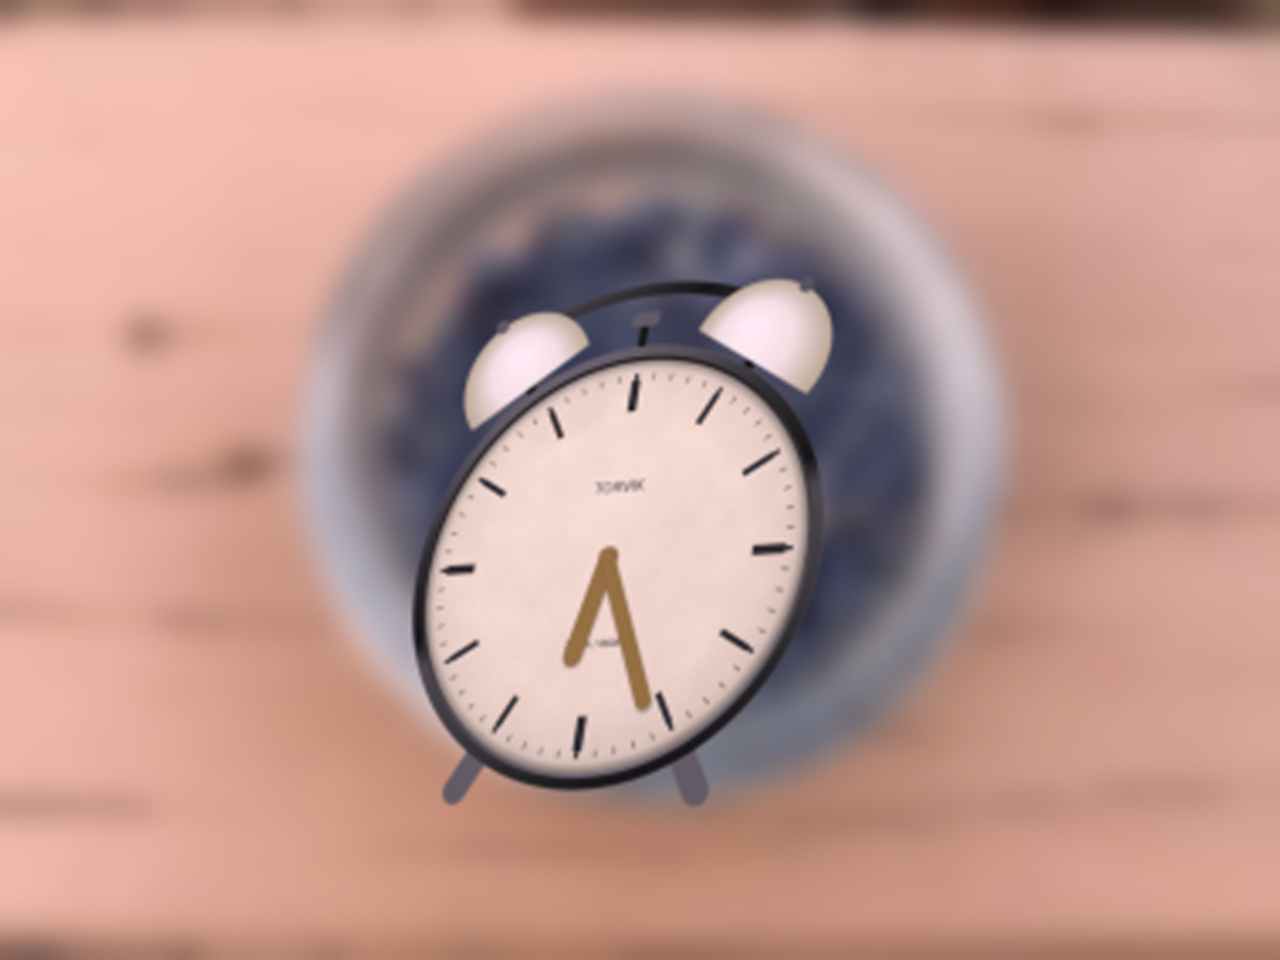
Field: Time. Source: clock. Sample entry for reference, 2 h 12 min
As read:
6 h 26 min
